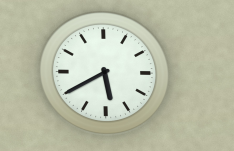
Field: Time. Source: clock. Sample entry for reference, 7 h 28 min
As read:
5 h 40 min
